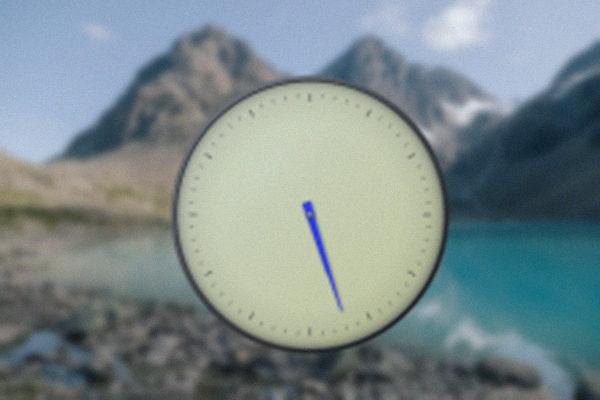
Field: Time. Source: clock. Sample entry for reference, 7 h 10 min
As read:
5 h 27 min
